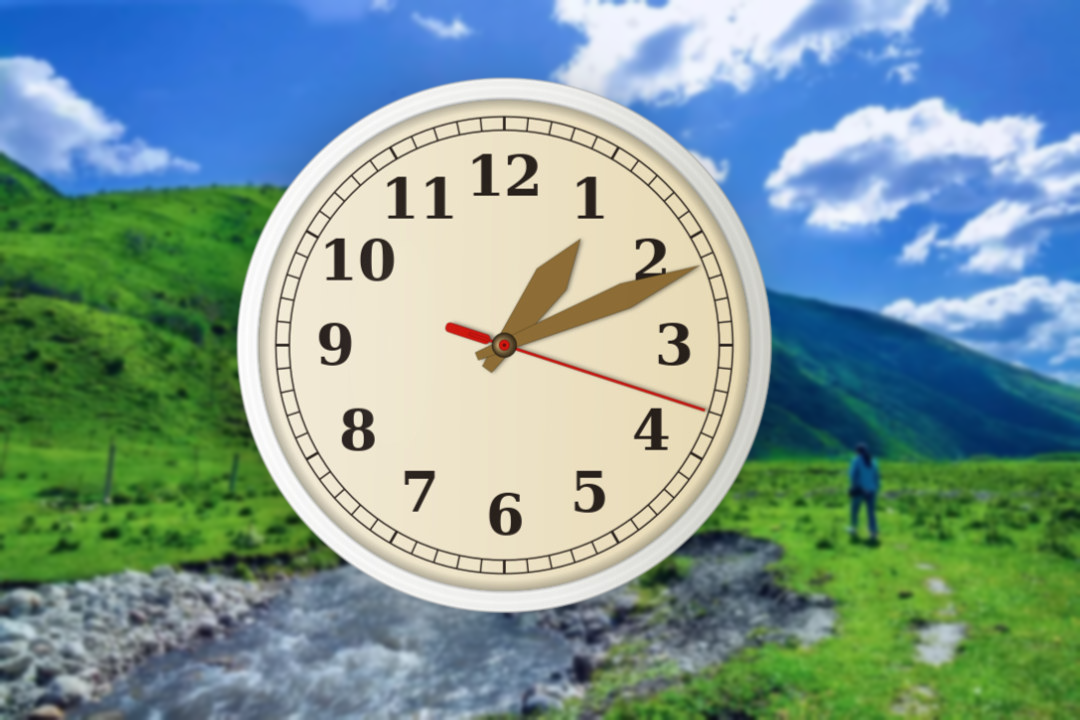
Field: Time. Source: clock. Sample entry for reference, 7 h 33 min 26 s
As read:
1 h 11 min 18 s
